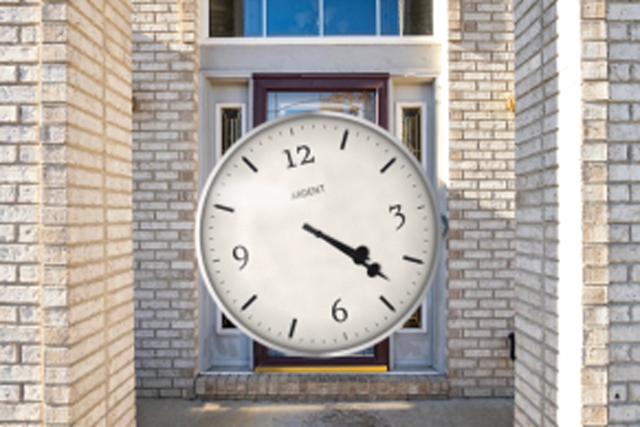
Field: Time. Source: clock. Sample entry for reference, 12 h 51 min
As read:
4 h 23 min
